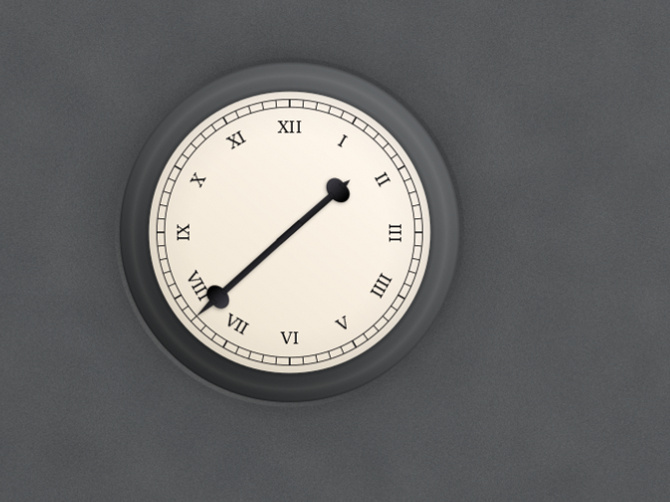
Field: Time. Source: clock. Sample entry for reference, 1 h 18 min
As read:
1 h 38 min
